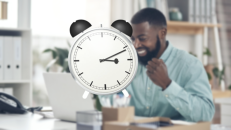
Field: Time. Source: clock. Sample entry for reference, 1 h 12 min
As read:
3 h 11 min
